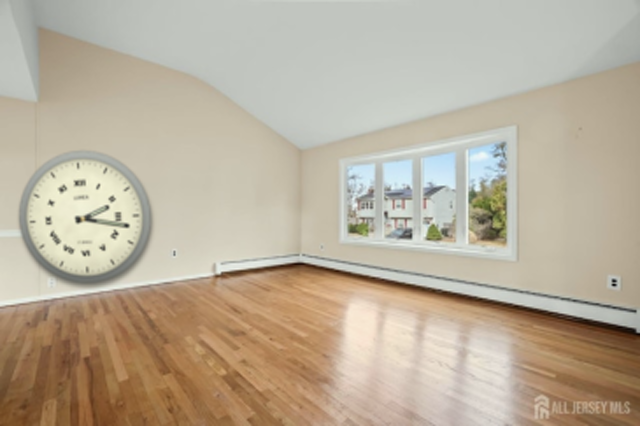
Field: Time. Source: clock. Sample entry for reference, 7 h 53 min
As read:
2 h 17 min
